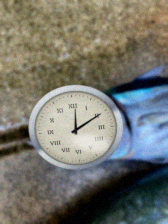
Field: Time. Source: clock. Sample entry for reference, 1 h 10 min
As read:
12 h 10 min
